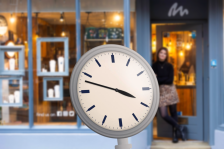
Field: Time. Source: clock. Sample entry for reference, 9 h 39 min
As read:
3 h 48 min
